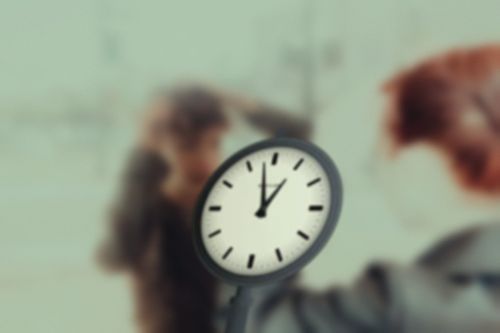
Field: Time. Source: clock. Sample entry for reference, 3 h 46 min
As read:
12 h 58 min
